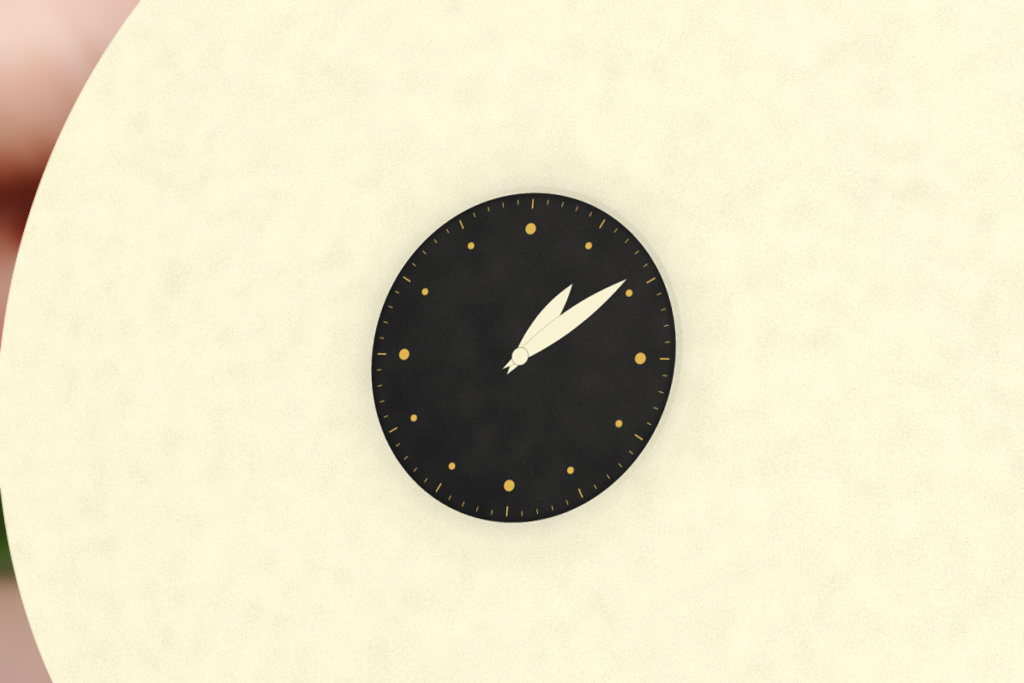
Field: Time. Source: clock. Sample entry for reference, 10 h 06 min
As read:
1 h 09 min
